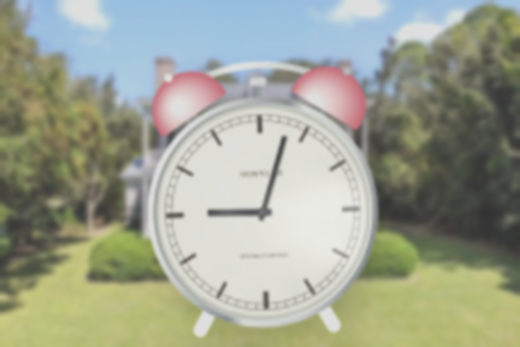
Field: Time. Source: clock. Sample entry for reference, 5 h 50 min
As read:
9 h 03 min
